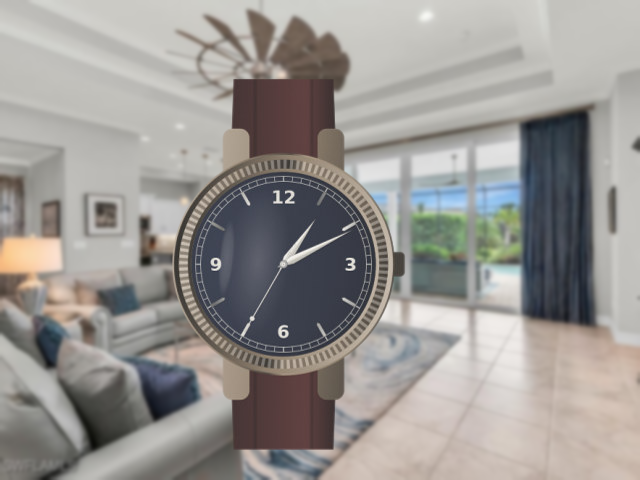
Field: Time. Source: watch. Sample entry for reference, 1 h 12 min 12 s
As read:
1 h 10 min 35 s
